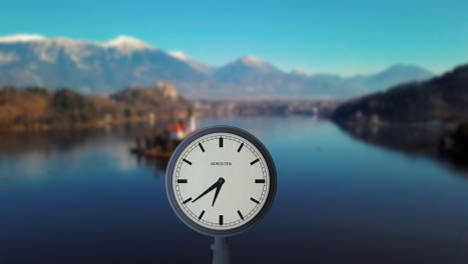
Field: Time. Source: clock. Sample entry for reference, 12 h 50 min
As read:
6 h 39 min
